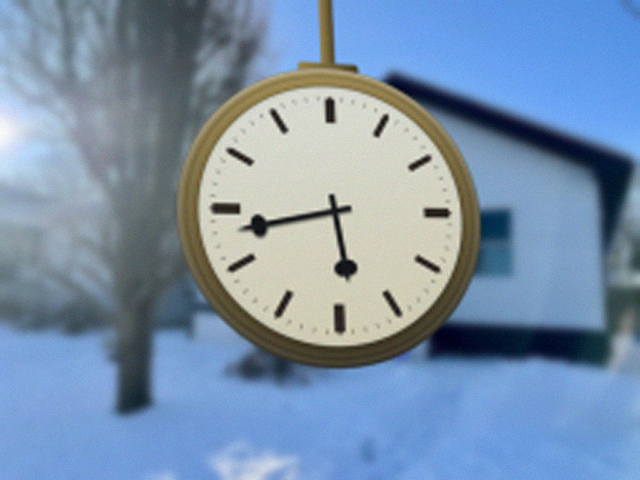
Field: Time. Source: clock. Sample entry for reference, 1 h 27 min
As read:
5 h 43 min
